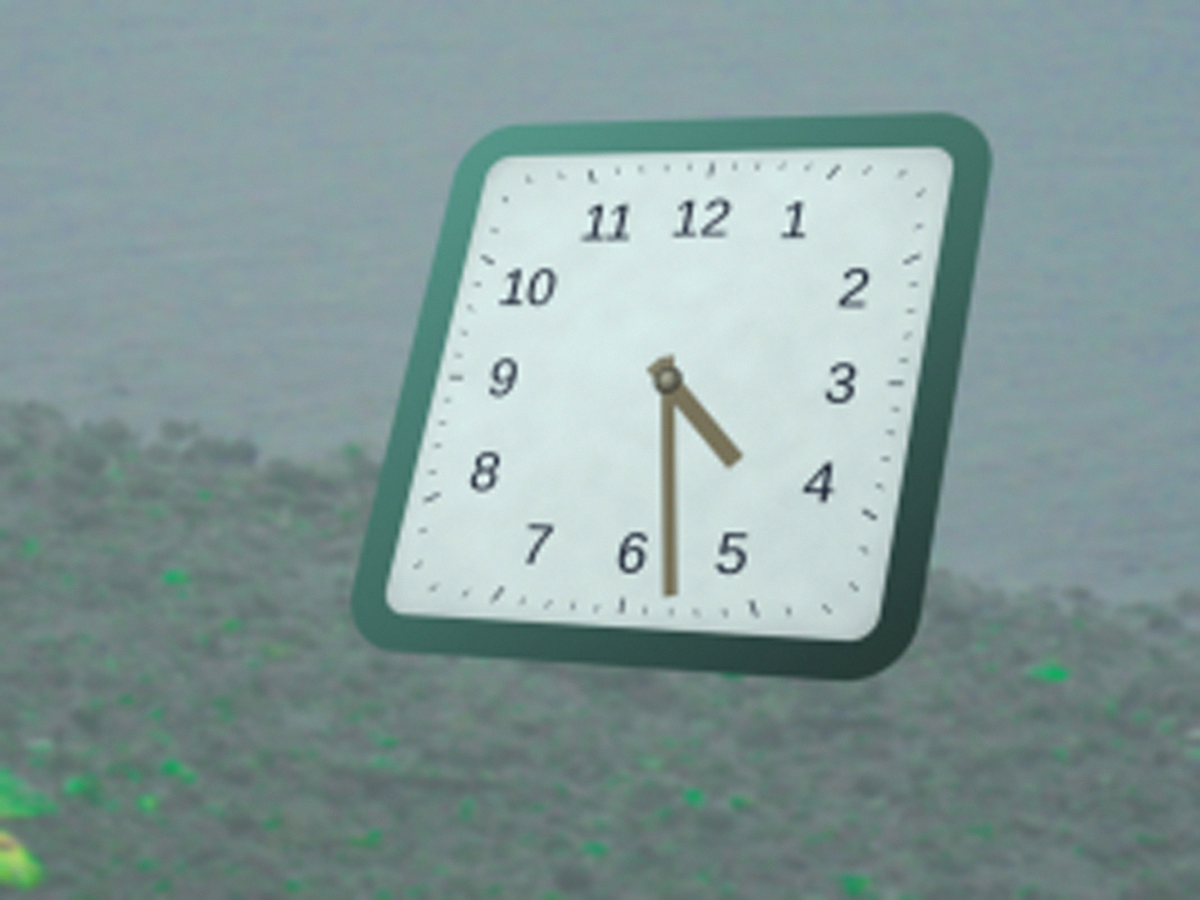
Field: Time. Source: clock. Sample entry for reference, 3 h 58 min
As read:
4 h 28 min
